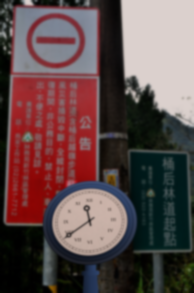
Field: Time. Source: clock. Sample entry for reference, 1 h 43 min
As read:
11 h 39 min
